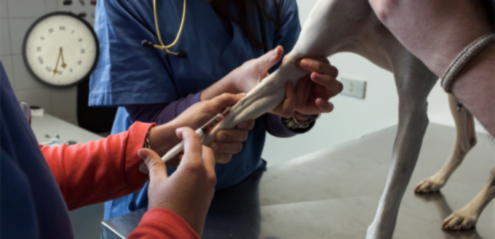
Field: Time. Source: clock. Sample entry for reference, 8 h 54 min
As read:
5 h 32 min
